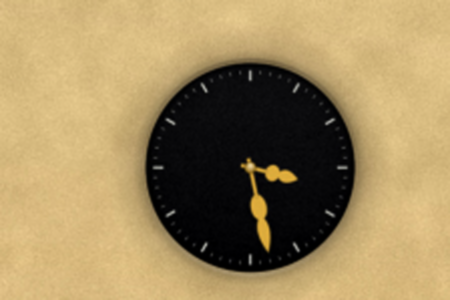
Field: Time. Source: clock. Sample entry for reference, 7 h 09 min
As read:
3 h 28 min
